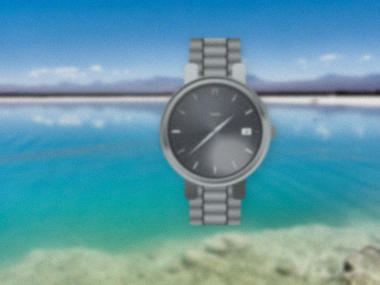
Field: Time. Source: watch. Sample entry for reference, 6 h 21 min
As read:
1 h 38 min
